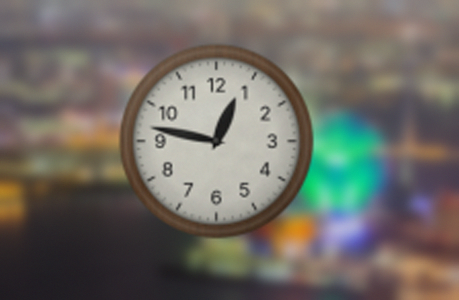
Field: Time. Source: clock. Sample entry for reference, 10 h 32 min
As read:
12 h 47 min
